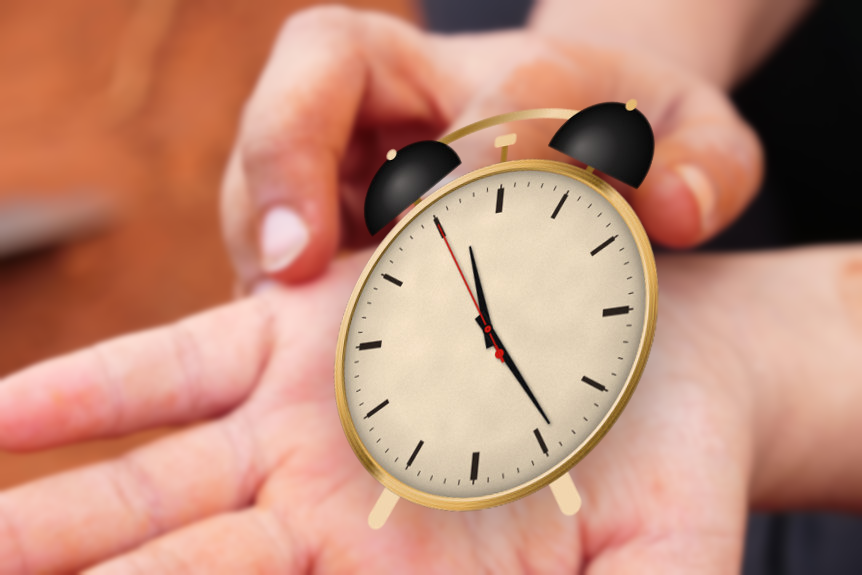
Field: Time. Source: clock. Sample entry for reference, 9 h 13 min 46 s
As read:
11 h 23 min 55 s
